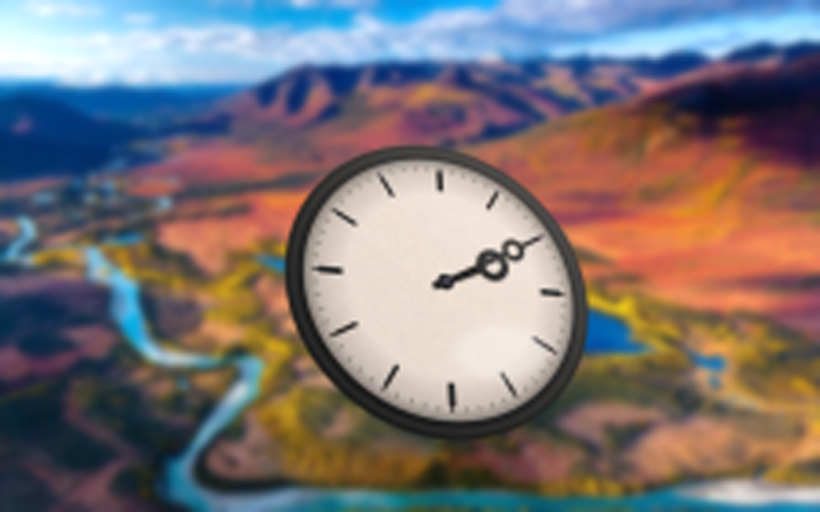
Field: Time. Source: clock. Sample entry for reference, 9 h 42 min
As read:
2 h 10 min
